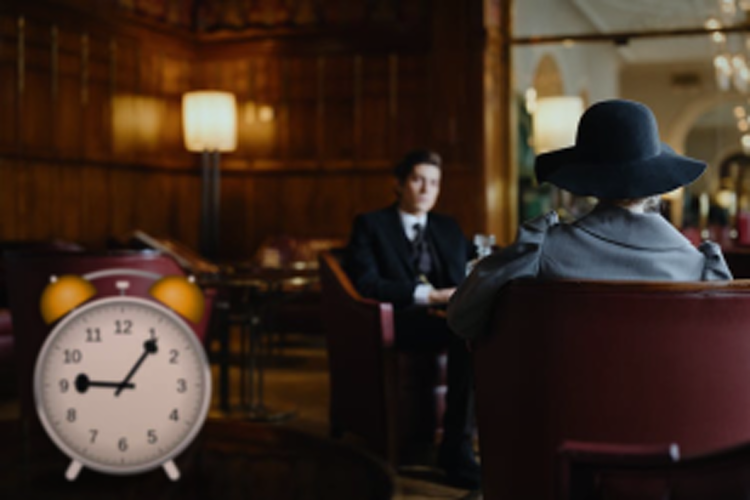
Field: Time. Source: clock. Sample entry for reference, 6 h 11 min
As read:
9 h 06 min
